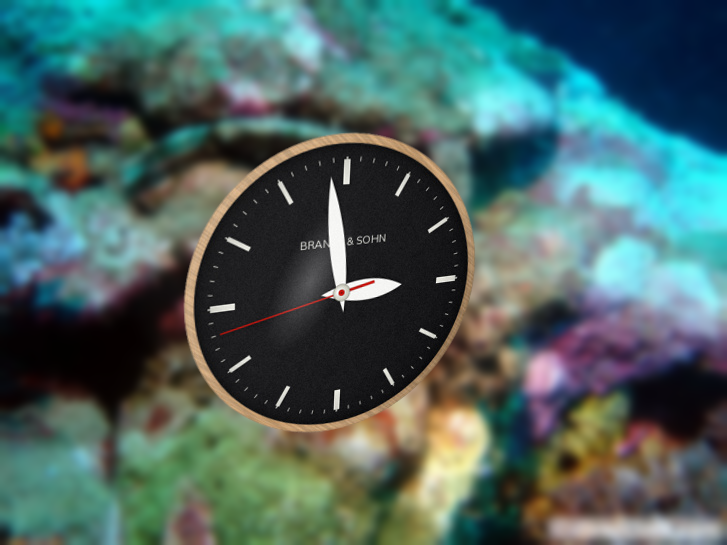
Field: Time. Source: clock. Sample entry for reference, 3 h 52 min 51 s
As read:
2 h 58 min 43 s
